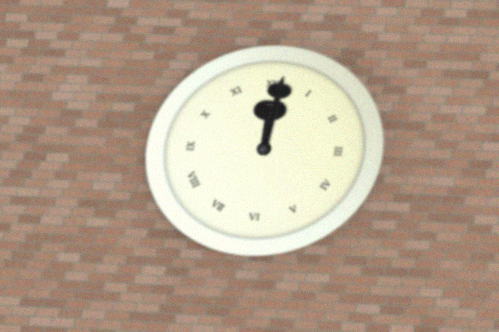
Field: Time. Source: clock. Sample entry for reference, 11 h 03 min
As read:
12 h 01 min
